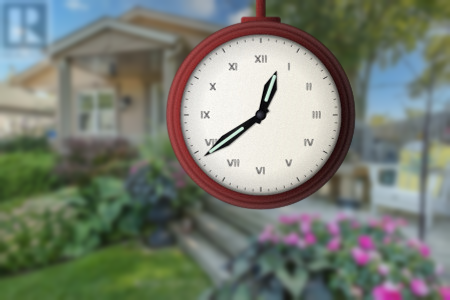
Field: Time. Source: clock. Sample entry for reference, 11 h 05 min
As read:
12 h 39 min
